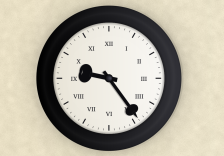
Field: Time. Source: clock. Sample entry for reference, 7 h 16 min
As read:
9 h 24 min
